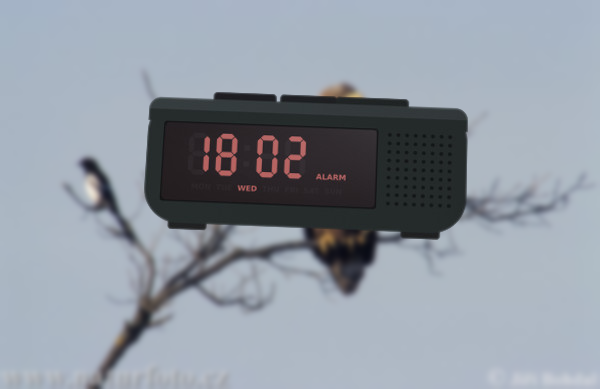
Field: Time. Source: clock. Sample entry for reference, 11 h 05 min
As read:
18 h 02 min
